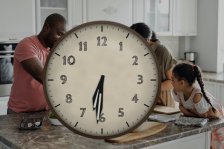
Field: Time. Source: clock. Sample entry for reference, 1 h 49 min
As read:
6 h 31 min
